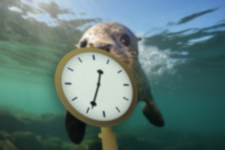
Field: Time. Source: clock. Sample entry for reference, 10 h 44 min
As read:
12 h 34 min
